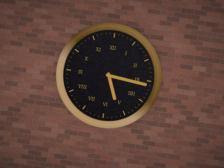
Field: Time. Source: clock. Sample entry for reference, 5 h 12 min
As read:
5 h 16 min
